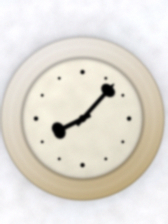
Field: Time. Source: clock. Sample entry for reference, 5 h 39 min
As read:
8 h 07 min
